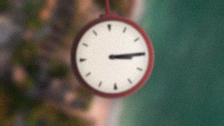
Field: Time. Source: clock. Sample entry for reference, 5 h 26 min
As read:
3 h 15 min
